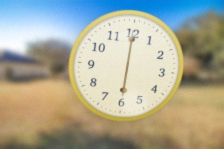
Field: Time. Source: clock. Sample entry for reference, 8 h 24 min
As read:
6 h 00 min
